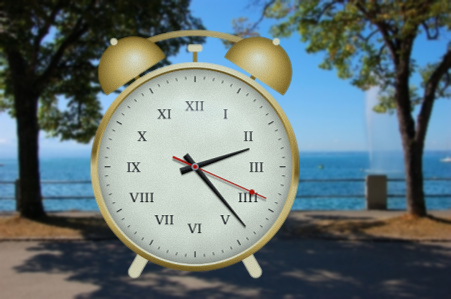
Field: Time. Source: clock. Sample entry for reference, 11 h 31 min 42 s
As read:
2 h 23 min 19 s
